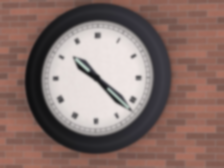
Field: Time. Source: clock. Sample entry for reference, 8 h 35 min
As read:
10 h 22 min
